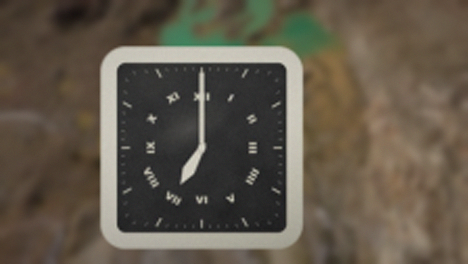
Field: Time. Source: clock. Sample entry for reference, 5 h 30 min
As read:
7 h 00 min
